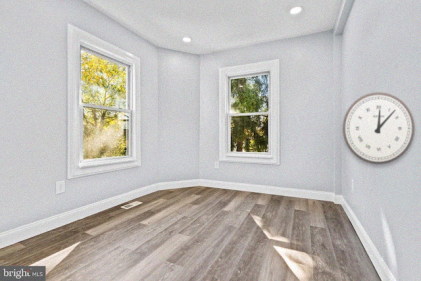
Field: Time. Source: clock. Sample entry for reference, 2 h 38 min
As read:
12 h 07 min
